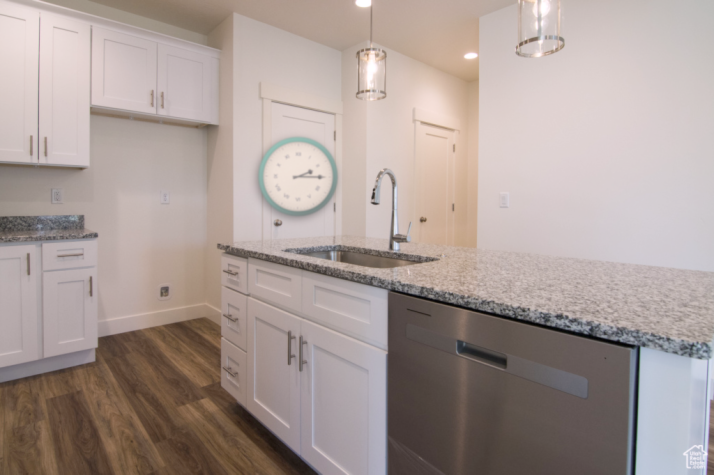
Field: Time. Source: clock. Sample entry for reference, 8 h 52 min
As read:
2 h 15 min
